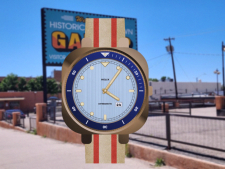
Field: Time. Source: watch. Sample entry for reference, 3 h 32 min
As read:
4 h 06 min
